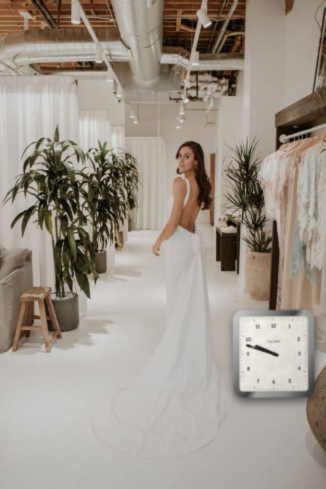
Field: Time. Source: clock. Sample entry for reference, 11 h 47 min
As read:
9 h 48 min
